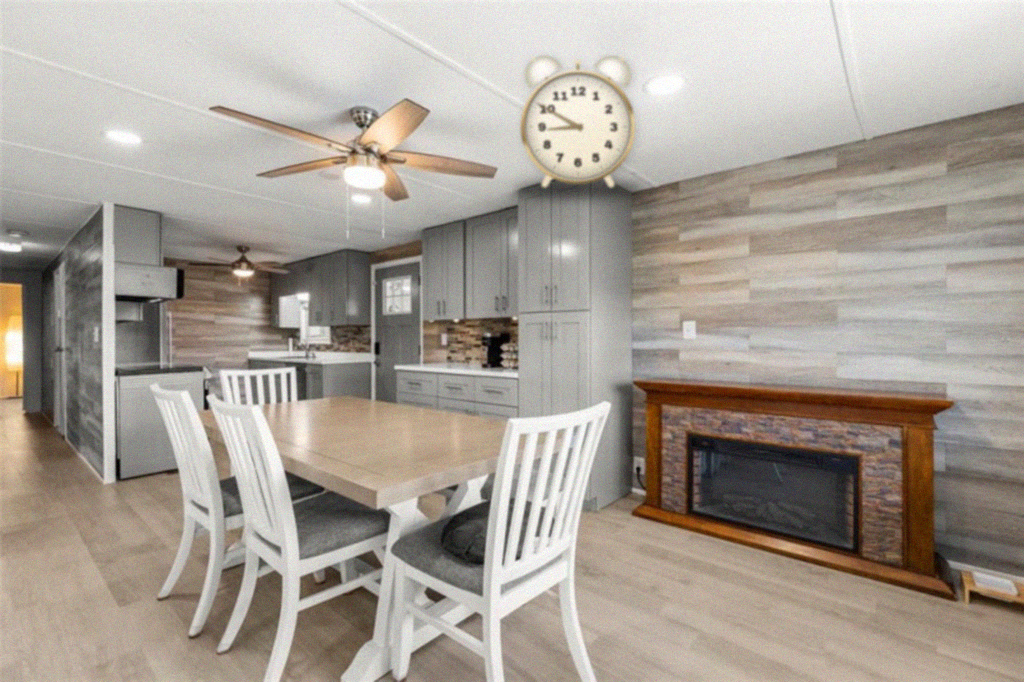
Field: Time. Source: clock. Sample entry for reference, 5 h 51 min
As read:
8 h 50 min
